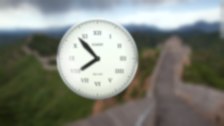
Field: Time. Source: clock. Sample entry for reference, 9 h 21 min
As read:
7 h 53 min
